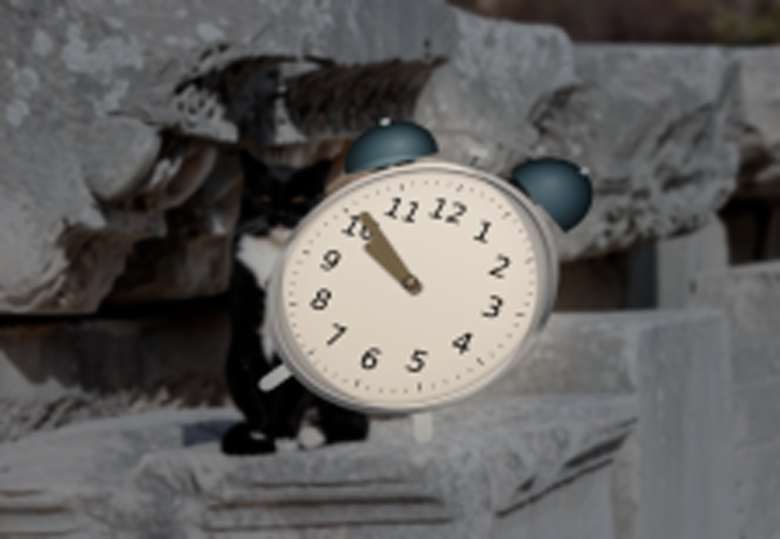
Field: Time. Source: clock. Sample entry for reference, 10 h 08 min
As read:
9 h 51 min
